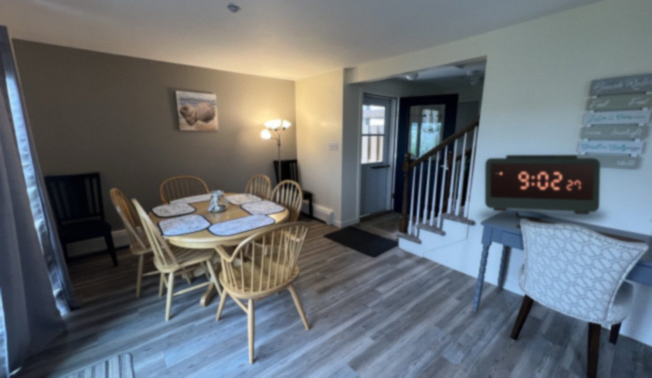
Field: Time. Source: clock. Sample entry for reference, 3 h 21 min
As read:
9 h 02 min
